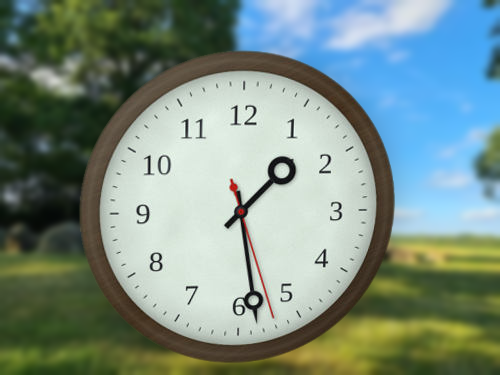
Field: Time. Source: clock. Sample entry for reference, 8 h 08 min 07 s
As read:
1 h 28 min 27 s
